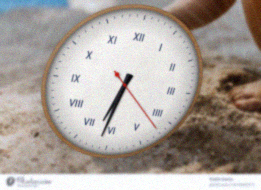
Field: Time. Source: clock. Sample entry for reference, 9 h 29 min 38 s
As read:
6 h 31 min 22 s
